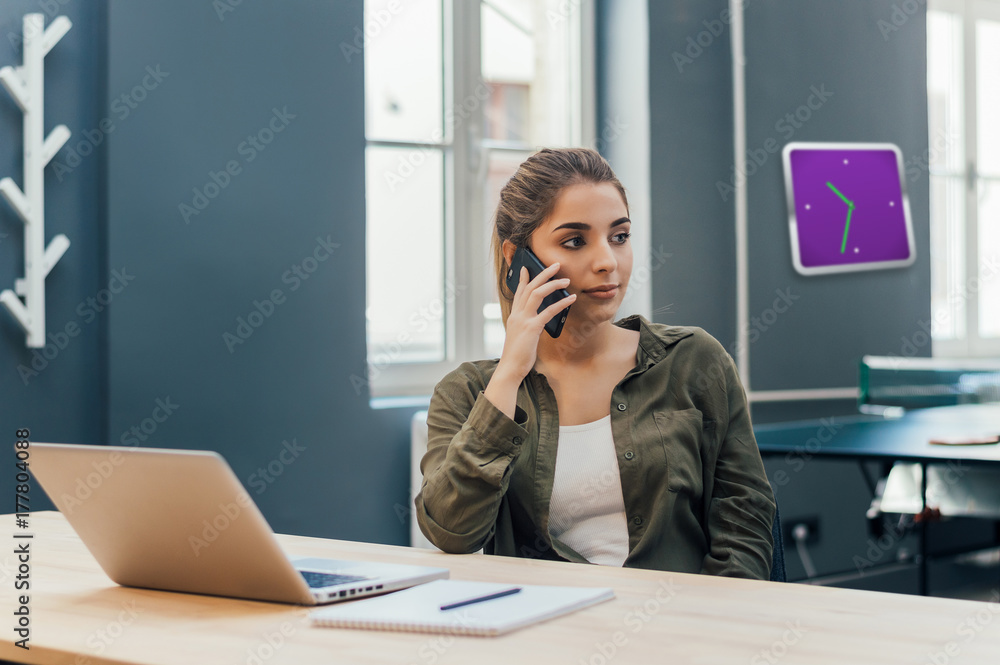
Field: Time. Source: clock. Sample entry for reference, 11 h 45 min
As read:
10 h 33 min
